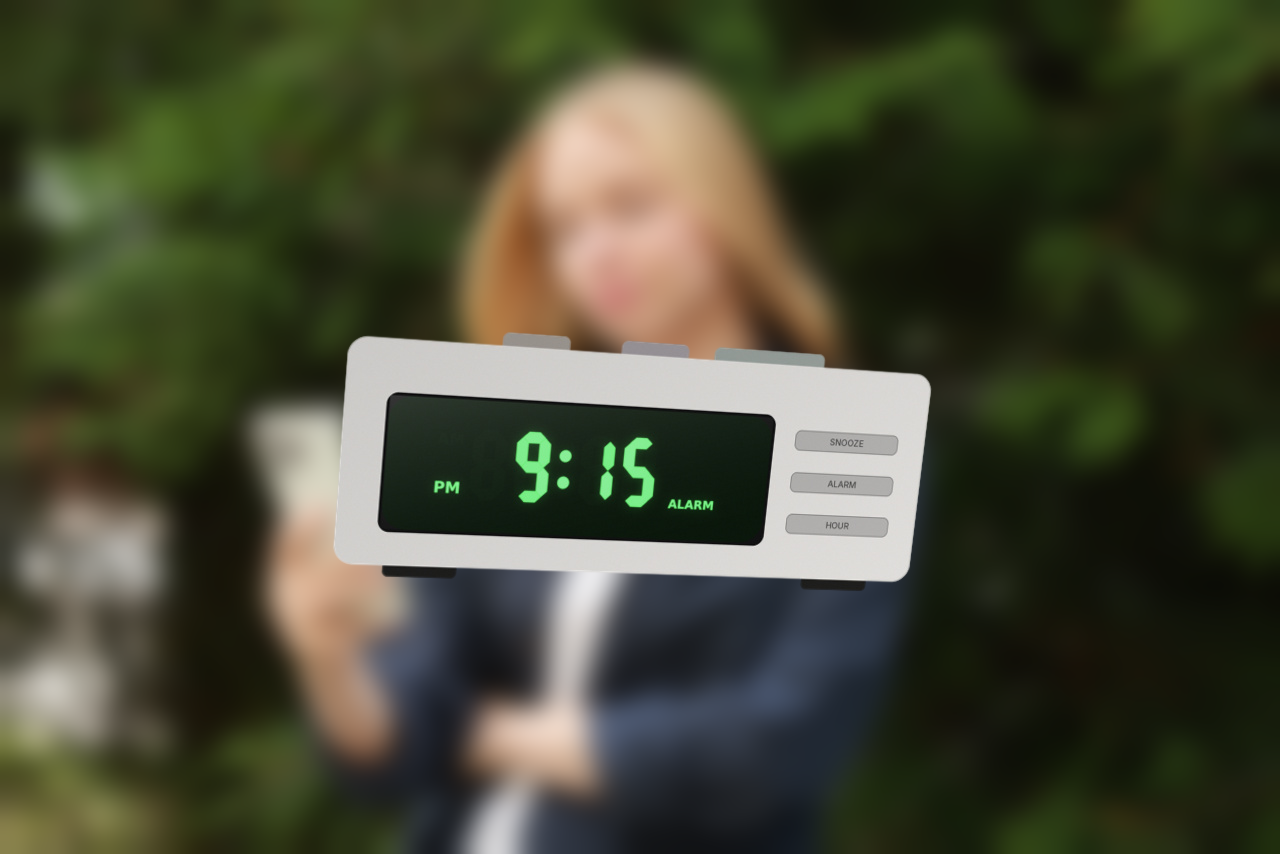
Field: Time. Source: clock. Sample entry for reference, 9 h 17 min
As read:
9 h 15 min
